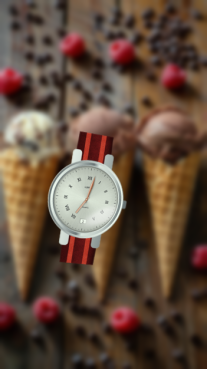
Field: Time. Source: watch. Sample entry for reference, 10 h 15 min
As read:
7 h 02 min
